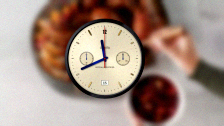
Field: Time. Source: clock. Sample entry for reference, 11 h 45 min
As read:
11 h 41 min
